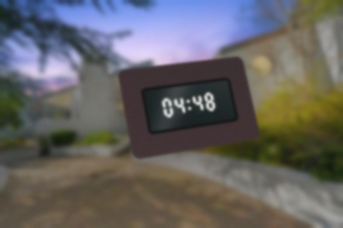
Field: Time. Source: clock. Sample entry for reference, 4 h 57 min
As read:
4 h 48 min
